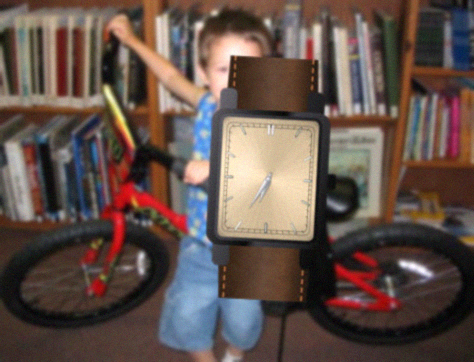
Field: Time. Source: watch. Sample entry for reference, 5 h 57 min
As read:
6 h 35 min
